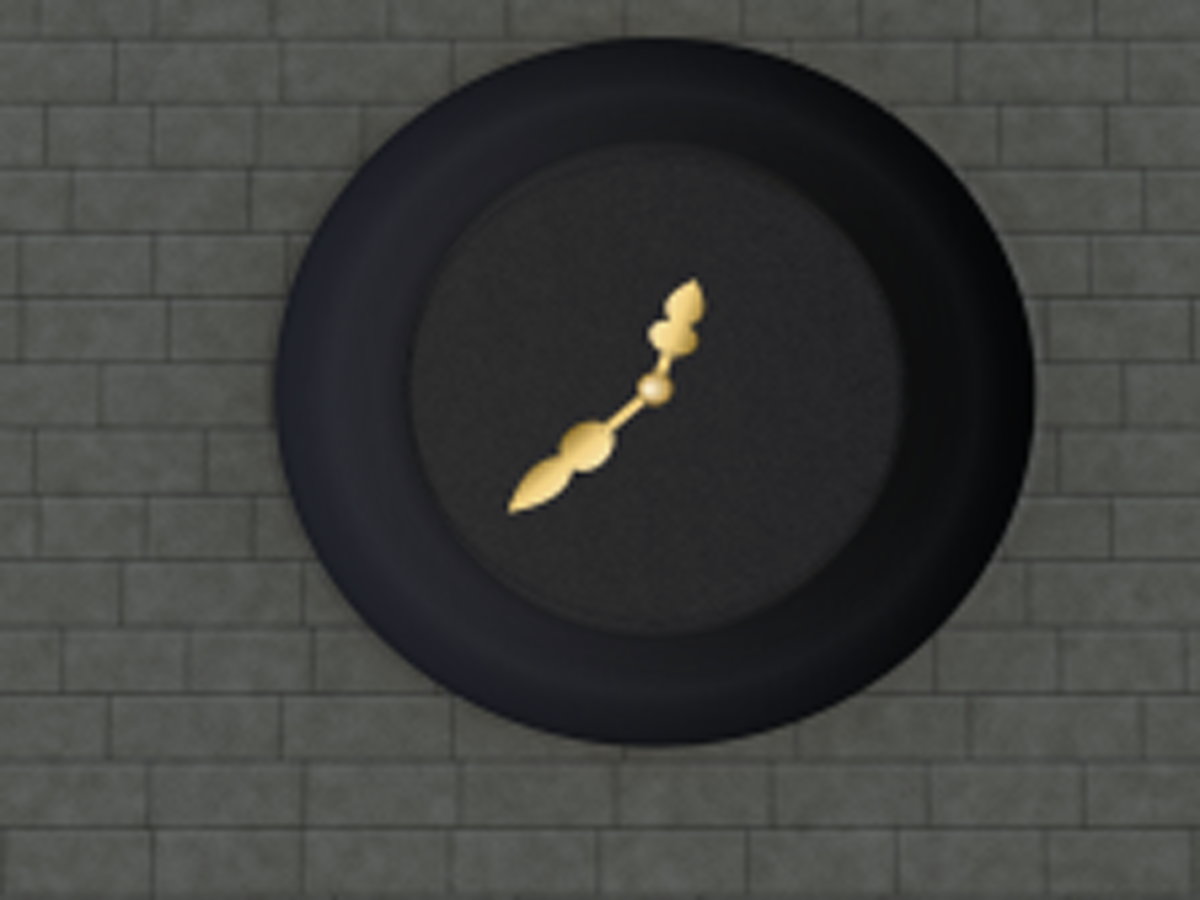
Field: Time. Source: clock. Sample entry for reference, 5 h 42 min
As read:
12 h 38 min
